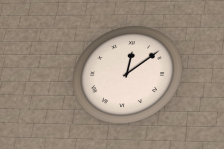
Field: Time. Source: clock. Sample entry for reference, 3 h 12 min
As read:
12 h 08 min
